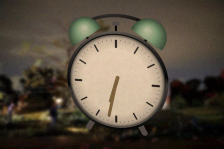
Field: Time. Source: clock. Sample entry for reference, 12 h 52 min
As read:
6 h 32 min
